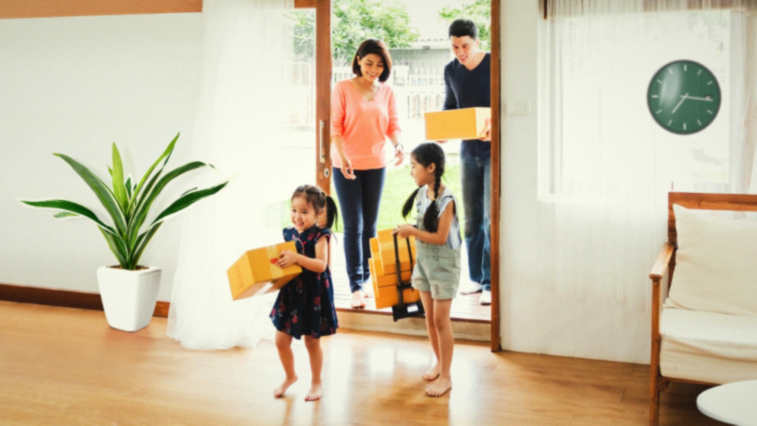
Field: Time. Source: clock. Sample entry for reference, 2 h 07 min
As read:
7 h 16 min
